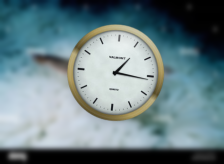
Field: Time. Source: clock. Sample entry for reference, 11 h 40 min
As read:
1 h 16 min
